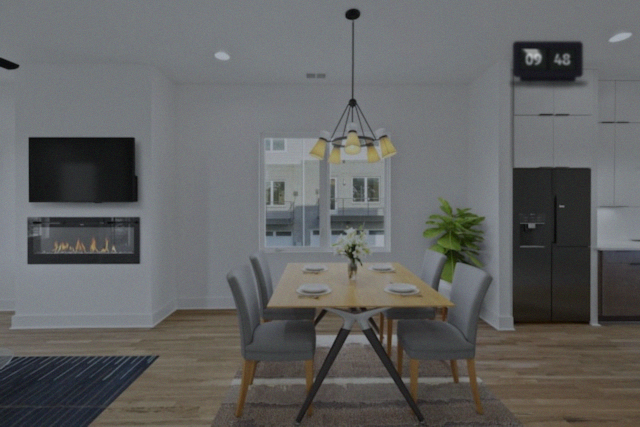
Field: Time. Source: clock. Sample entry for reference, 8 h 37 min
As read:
9 h 48 min
